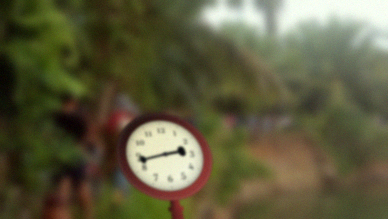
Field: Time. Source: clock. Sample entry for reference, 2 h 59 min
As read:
2 h 43 min
